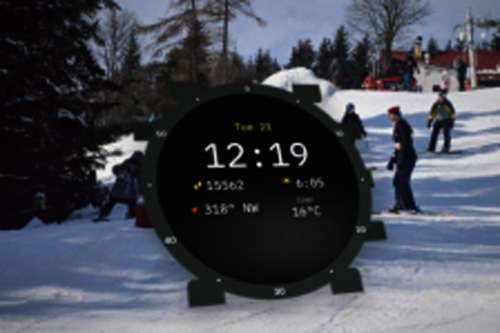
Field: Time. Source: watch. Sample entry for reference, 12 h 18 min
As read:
12 h 19 min
